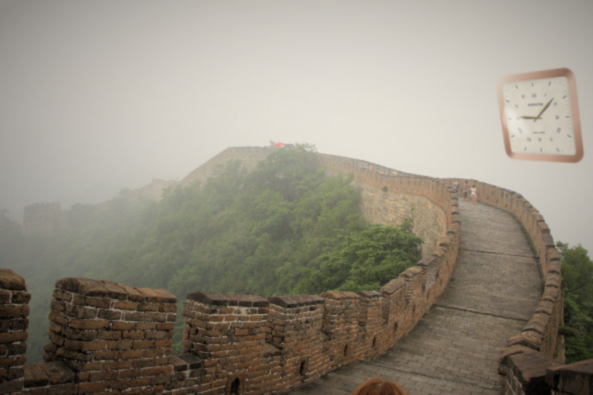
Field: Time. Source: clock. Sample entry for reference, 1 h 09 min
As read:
9 h 08 min
